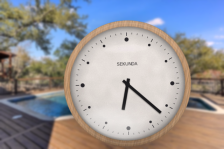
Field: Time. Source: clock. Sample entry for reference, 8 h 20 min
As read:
6 h 22 min
